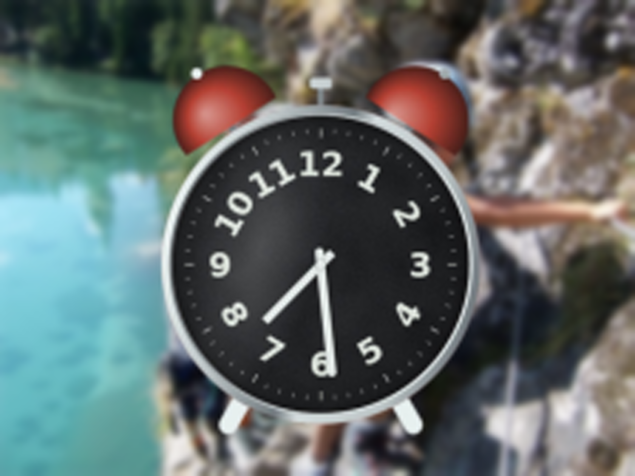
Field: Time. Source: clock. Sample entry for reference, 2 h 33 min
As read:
7 h 29 min
